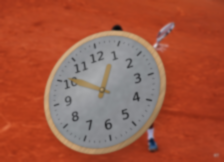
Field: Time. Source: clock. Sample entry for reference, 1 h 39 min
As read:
12 h 51 min
